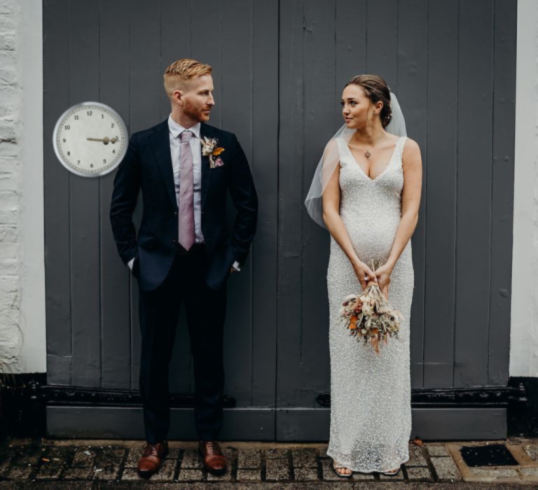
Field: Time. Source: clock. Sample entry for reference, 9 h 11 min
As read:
3 h 16 min
